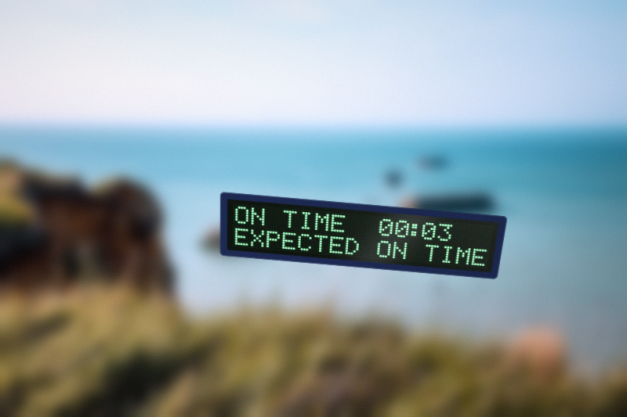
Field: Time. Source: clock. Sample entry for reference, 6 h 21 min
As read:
0 h 03 min
